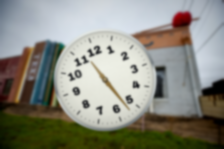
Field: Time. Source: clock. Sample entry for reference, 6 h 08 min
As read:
11 h 27 min
